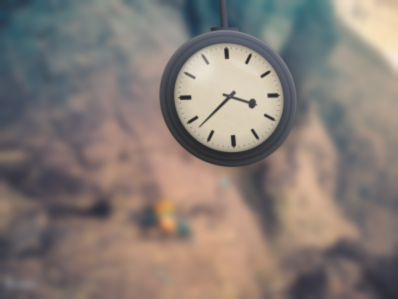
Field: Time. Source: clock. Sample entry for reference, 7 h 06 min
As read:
3 h 38 min
